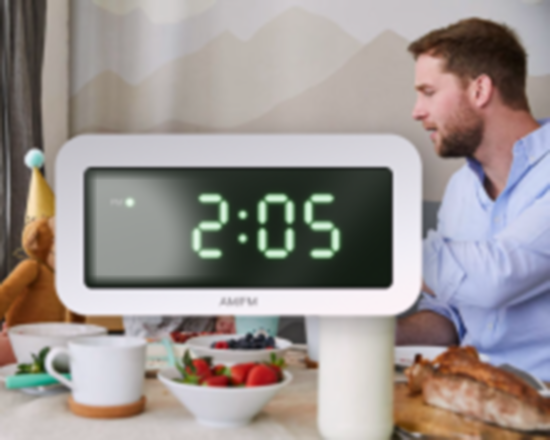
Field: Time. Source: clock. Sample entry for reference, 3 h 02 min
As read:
2 h 05 min
